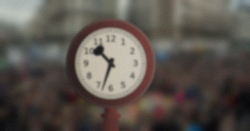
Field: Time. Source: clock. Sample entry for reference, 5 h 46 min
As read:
10 h 33 min
